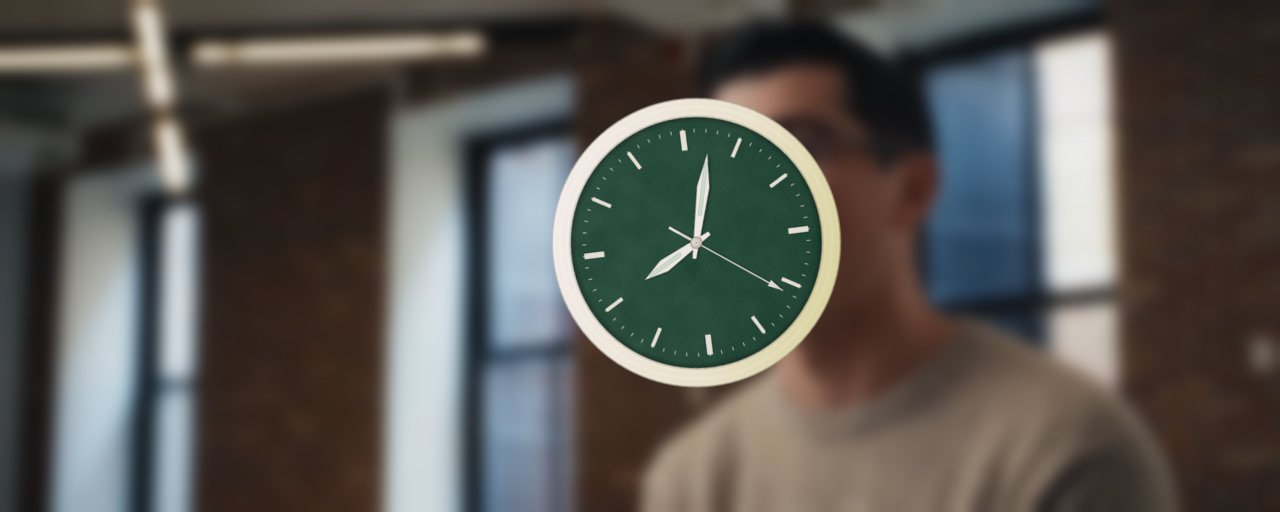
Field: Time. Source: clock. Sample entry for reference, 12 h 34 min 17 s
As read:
8 h 02 min 21 s
